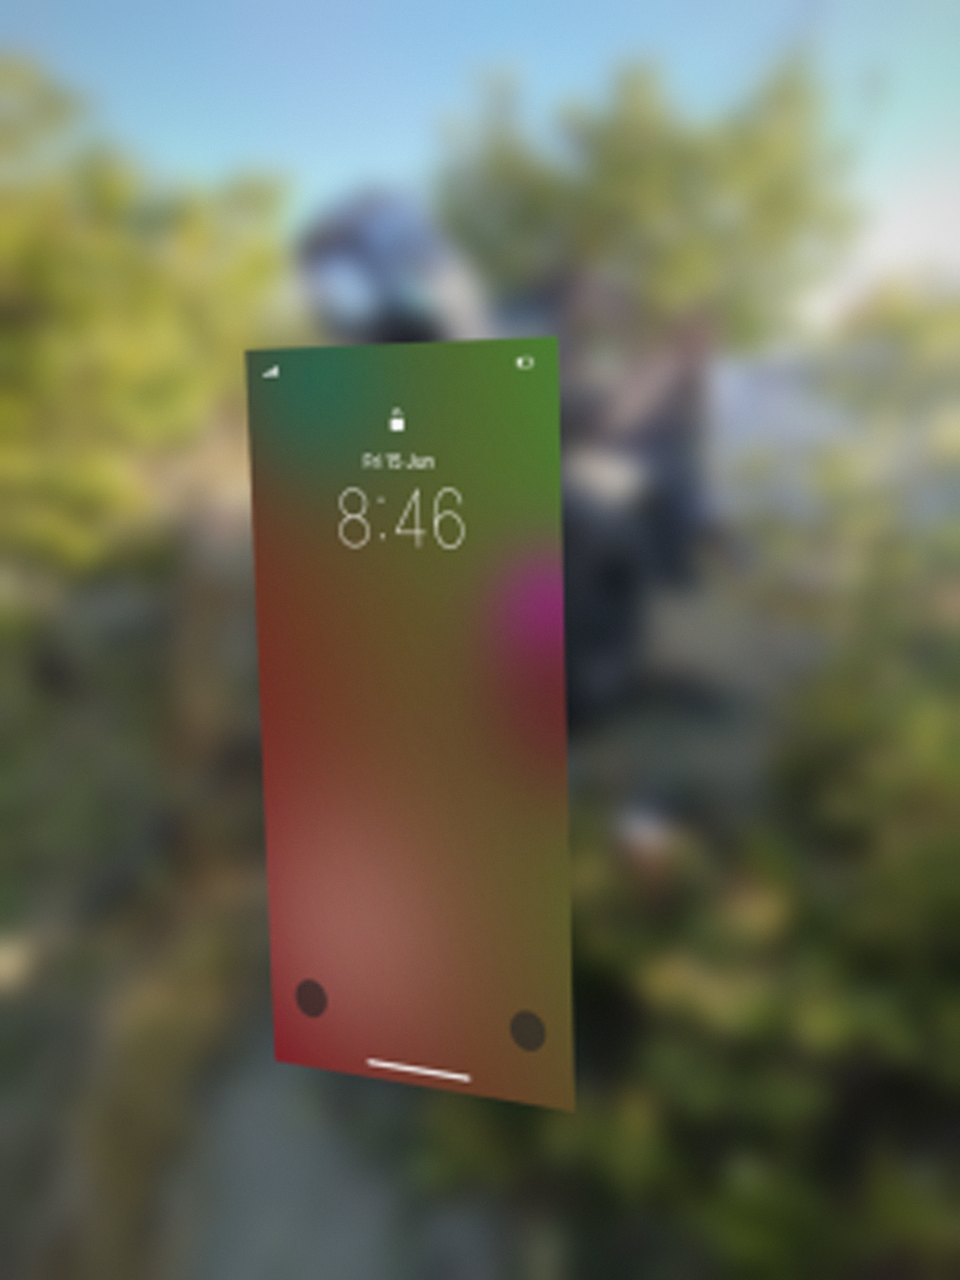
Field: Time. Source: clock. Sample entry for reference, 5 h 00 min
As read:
8 h 46 min
